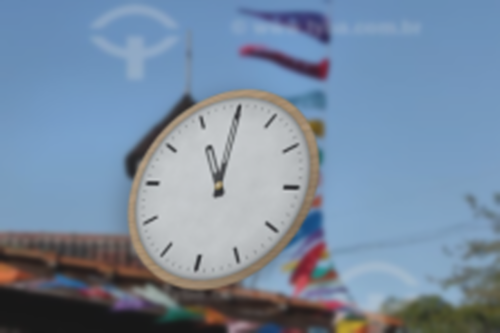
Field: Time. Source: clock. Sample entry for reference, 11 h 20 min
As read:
11 h 00 min
